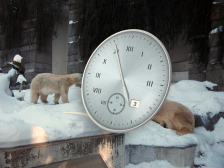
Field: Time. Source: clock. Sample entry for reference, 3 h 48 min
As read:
4 h 55 min
